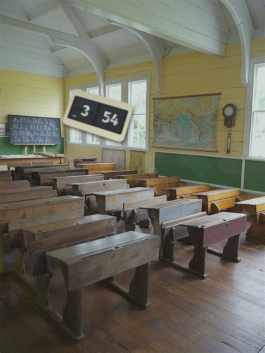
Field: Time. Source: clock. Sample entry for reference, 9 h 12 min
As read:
3 h 54 min
